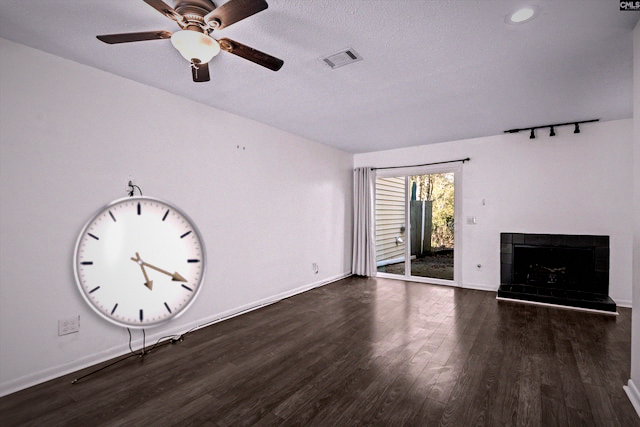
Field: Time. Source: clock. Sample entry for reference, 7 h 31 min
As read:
5 h 19 min
